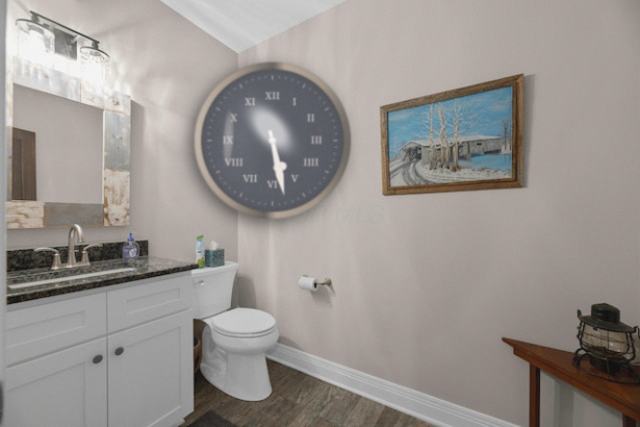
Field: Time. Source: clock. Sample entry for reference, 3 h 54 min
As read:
5 h 28 min
